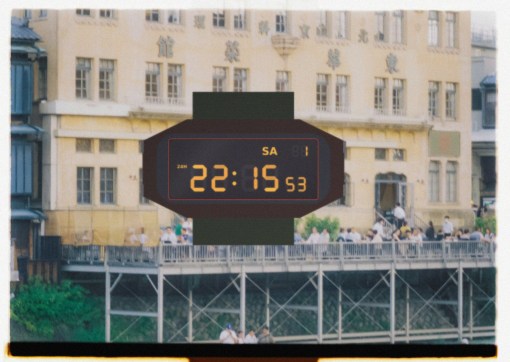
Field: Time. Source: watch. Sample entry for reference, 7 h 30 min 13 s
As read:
22 h 15 min 53 s
